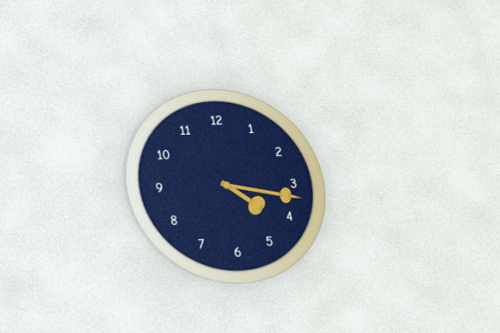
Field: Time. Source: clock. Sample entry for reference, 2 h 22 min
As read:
4 h 17 min
